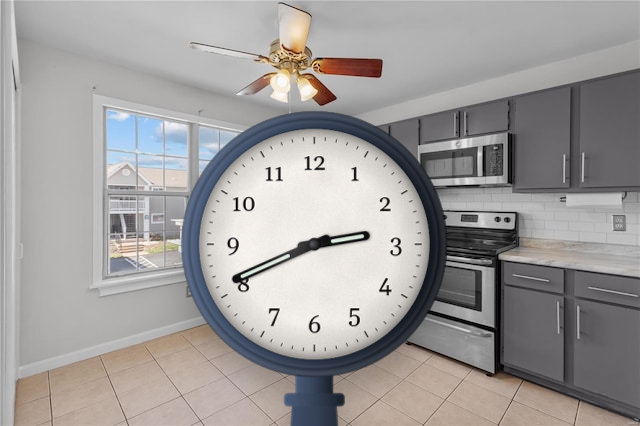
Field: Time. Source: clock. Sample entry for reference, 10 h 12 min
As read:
2 h 41 min
